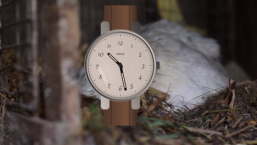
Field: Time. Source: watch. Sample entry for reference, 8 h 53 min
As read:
10 h 28 min
